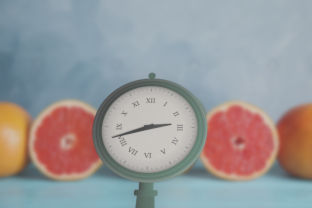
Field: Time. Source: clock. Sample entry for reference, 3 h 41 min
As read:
2 h 42 min
